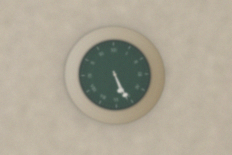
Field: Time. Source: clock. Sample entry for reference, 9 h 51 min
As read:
5 h 26 min
